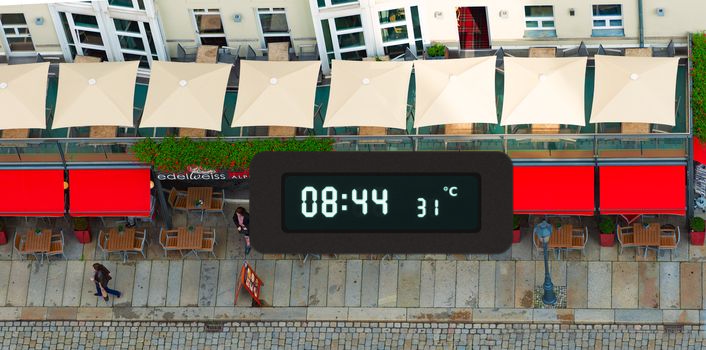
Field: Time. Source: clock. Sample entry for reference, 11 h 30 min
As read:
8 h 44 min
